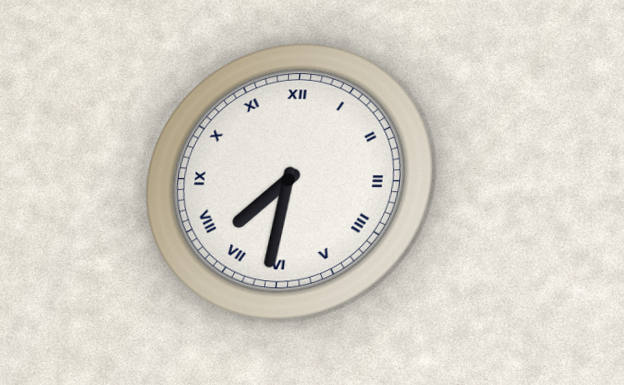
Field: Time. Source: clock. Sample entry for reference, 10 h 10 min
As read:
7 h 31 min
